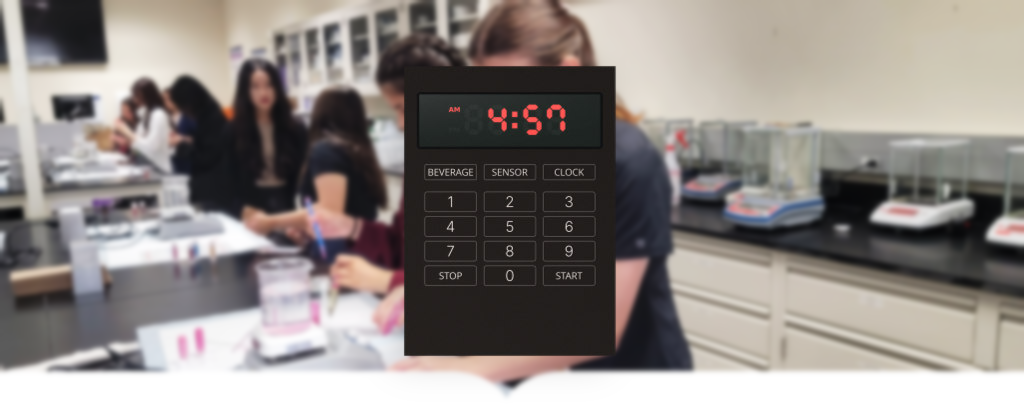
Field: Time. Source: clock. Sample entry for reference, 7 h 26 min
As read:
4 h 57 min
